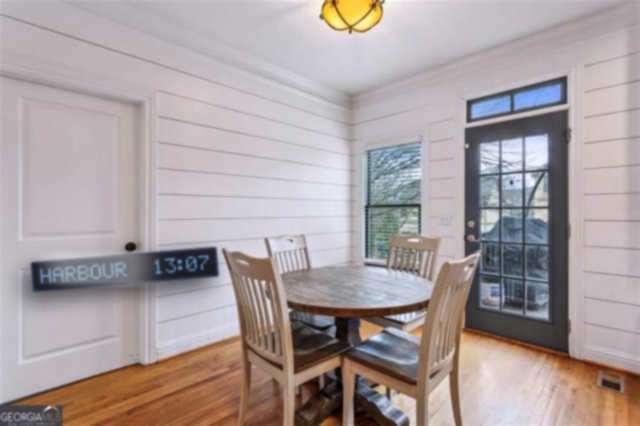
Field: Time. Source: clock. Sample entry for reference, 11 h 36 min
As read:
13 h 07 min
